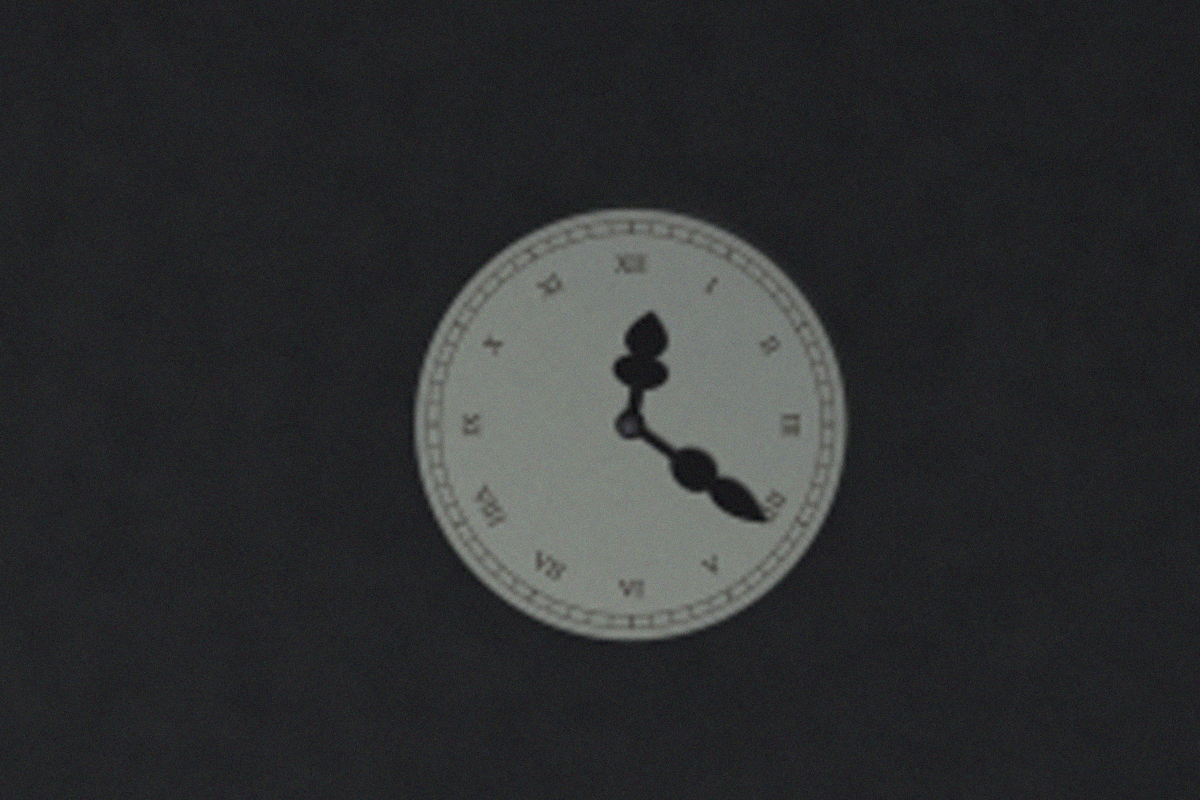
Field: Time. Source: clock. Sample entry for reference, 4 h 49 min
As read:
12 h 21 min
